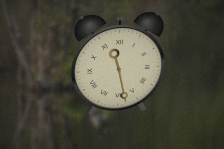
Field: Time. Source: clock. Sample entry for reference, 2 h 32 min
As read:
11 h 28 min
